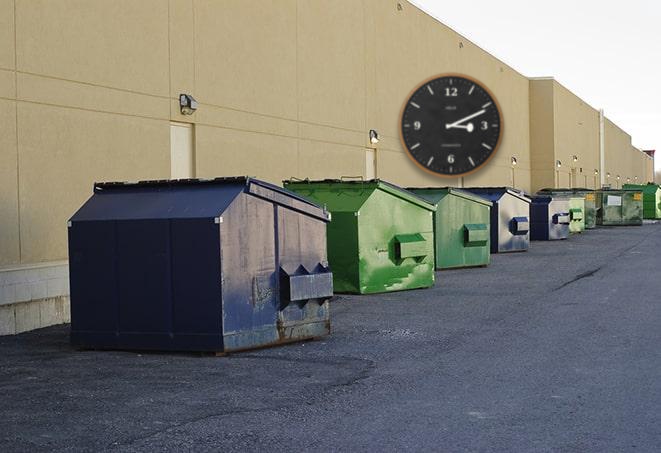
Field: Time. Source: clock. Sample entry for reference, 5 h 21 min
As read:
3 h 11 min
